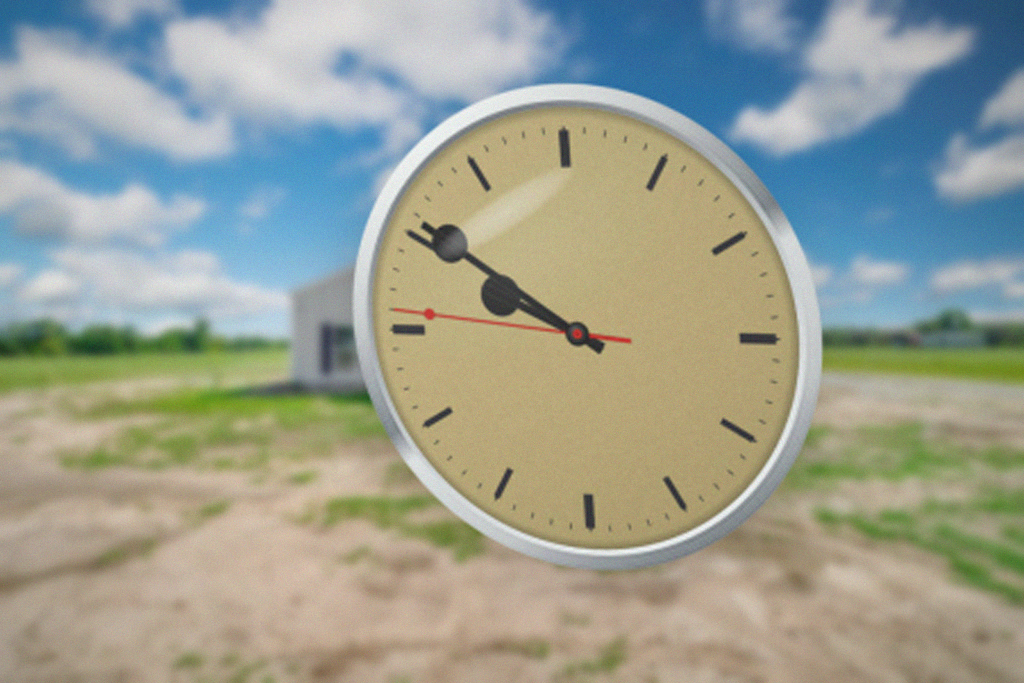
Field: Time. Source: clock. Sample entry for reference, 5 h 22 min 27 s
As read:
9 h 50 min 46 s
